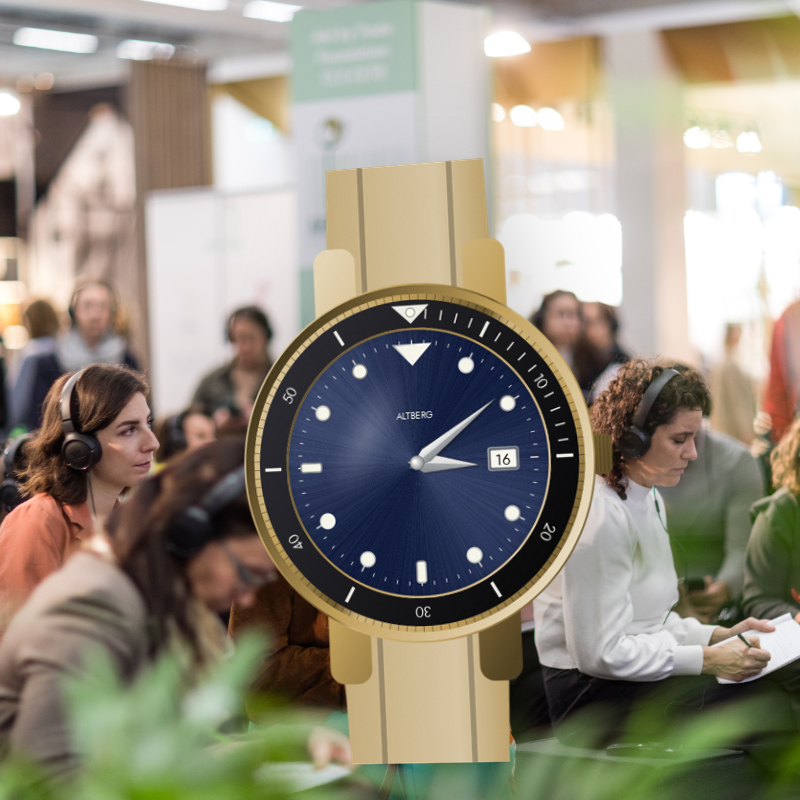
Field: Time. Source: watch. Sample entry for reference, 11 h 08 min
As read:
3 h 09 min
